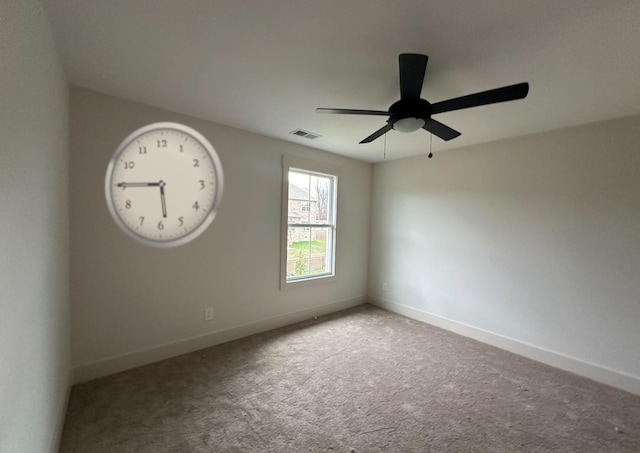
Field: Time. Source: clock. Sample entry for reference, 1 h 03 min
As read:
5 h 45 min
